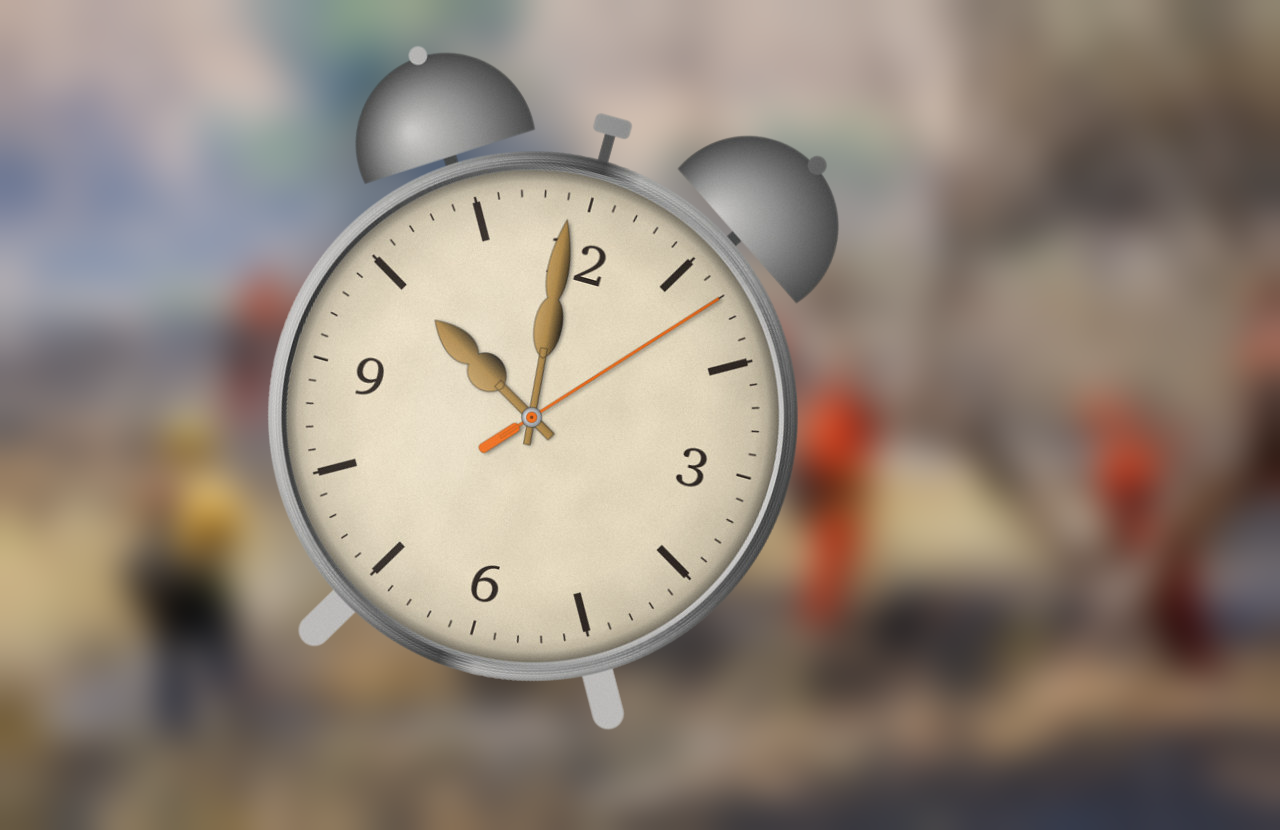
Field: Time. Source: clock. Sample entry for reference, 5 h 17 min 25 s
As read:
9 h 59 min 07 s
